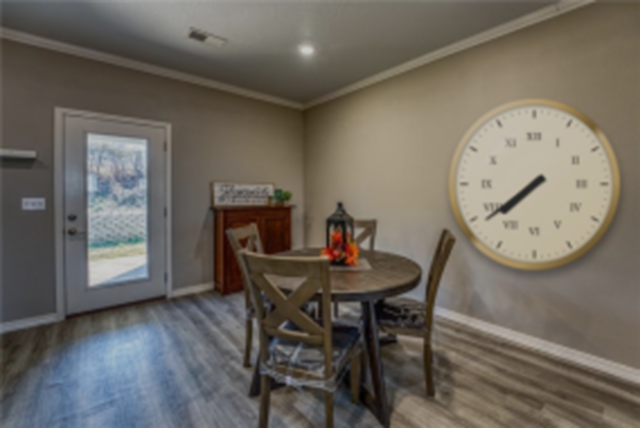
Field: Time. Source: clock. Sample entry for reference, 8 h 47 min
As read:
7 h 39 min
